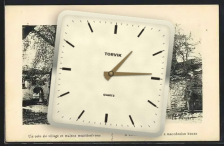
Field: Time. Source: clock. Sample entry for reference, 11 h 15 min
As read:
1 h 14 min
